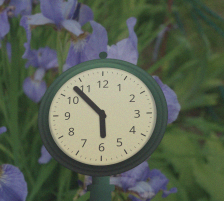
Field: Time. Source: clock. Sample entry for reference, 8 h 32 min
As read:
5 h 53 min
